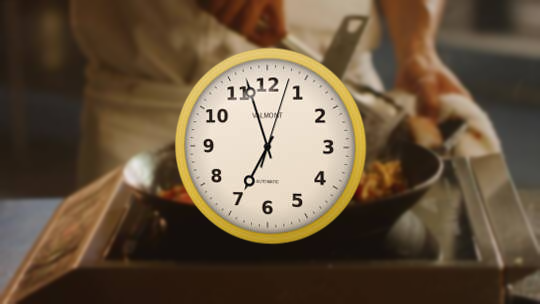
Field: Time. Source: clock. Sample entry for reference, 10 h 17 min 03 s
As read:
6 h 57 min 03 s
